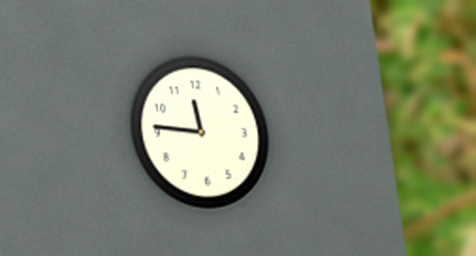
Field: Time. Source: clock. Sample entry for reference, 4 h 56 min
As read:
11 h 46 min
